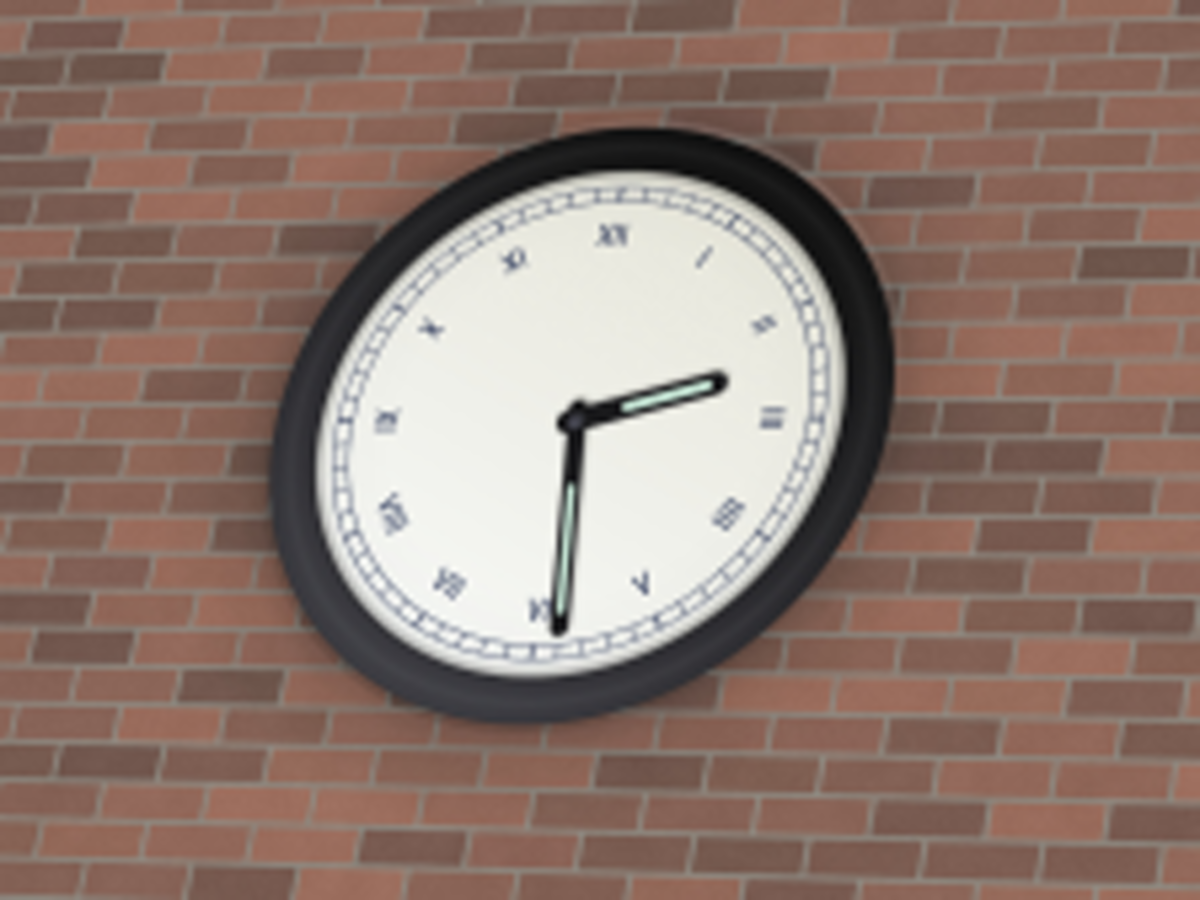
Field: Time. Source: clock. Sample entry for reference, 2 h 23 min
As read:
2 h 29 min
